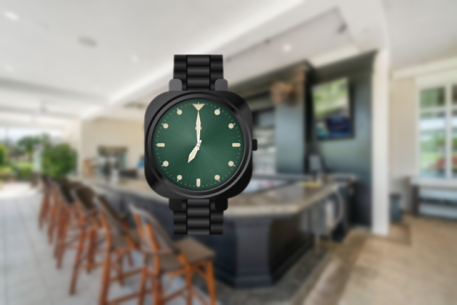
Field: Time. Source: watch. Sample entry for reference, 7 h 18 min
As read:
7 h 00 min
